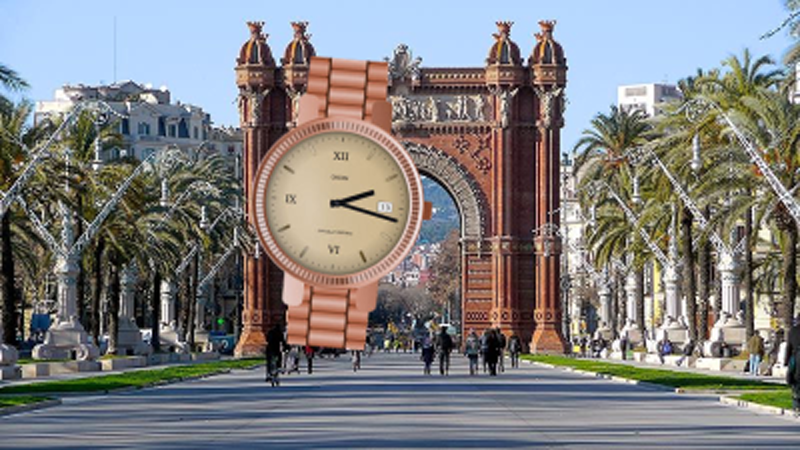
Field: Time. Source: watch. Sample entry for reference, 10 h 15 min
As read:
2 h 17 min
